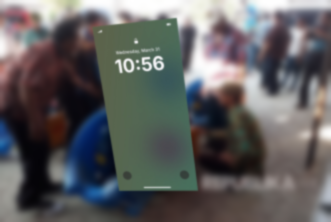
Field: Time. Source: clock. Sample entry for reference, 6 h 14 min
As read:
10 h 56 min
